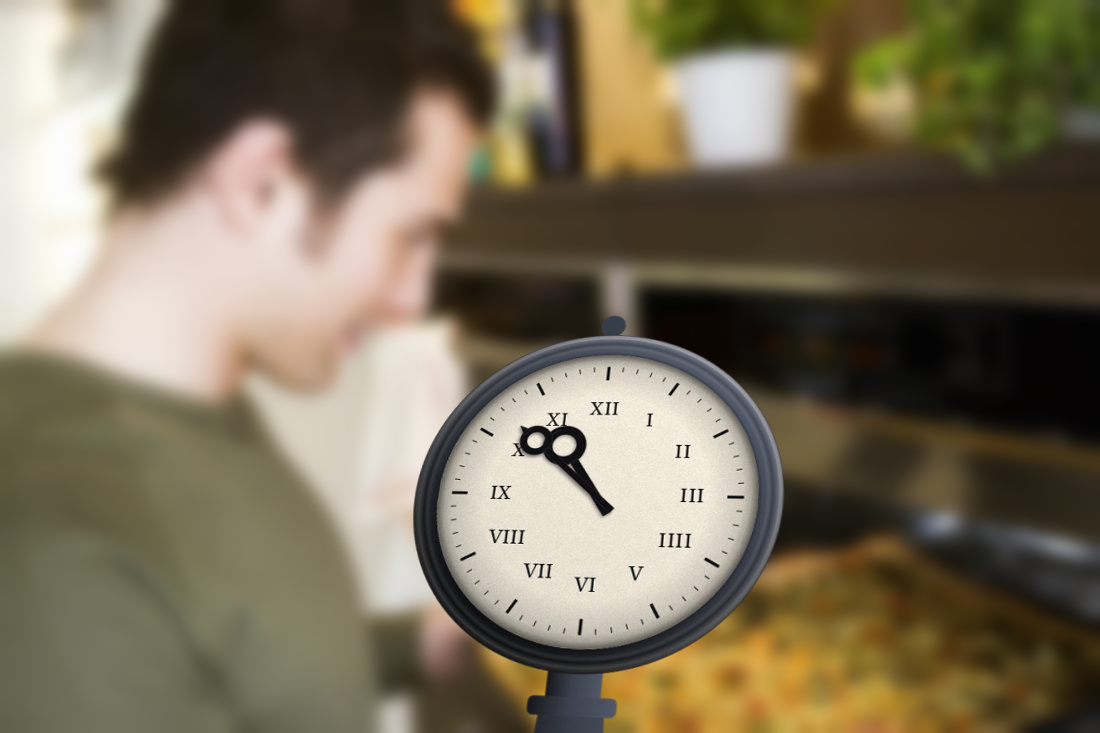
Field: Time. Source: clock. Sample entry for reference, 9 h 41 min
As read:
10 h 52 min
